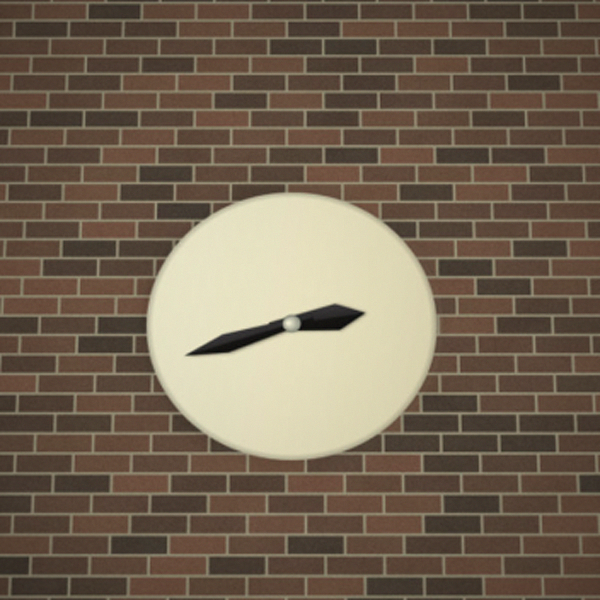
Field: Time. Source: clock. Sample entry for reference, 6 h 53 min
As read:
2 h 42 min
